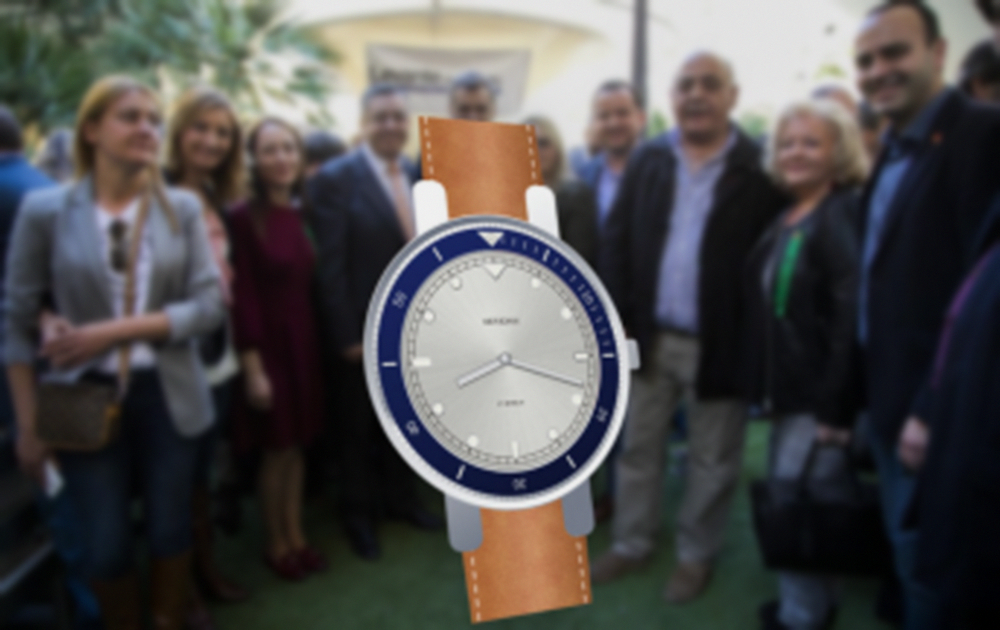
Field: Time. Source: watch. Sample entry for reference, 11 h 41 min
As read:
8 h 18 min
